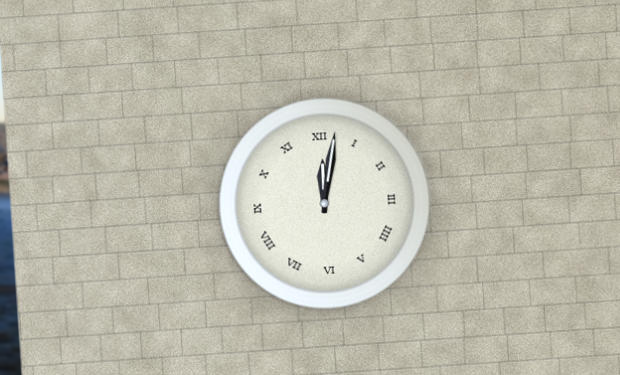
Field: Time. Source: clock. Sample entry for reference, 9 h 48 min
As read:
12 h 02 min
